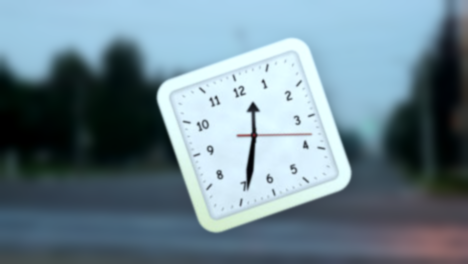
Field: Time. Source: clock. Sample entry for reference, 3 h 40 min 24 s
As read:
12 h 34 min 18 s
